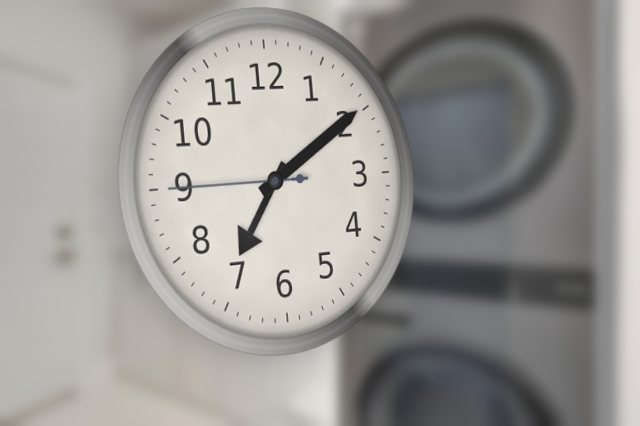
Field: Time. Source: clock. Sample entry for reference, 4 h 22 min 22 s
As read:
7 h 09 min 45 s
